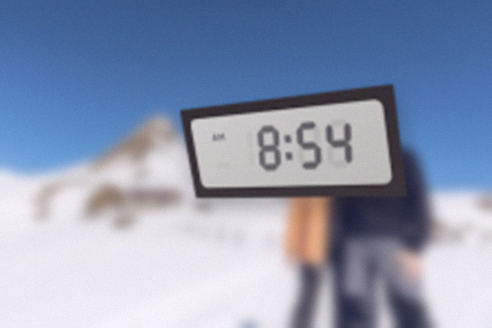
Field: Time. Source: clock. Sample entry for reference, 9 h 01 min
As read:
8 h 54 min
